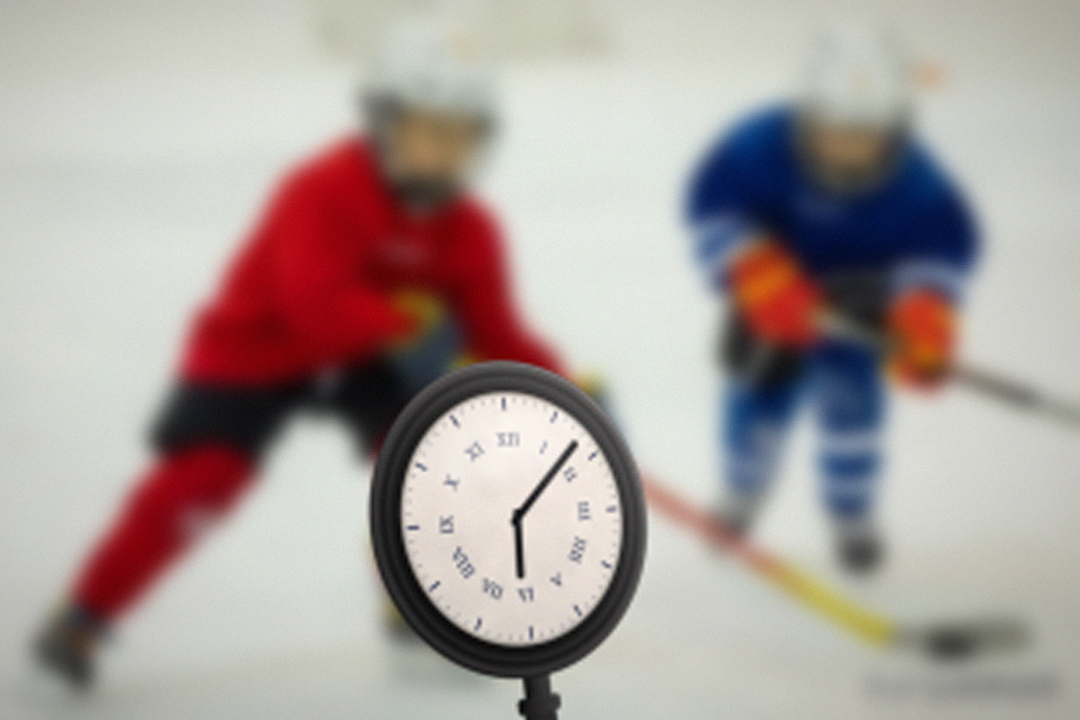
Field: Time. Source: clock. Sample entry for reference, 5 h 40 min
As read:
6 h 08 min
